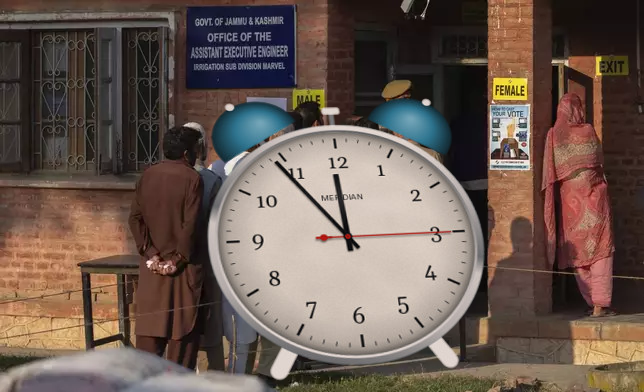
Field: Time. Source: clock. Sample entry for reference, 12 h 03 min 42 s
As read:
11 h 54 min 15 s
